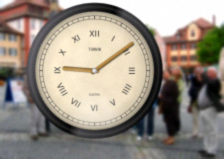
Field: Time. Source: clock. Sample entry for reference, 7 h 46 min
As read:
9 h 09 min
